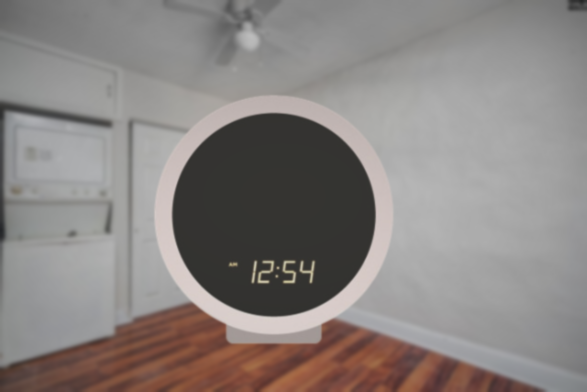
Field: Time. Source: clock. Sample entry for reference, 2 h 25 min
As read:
12 h 54 min
